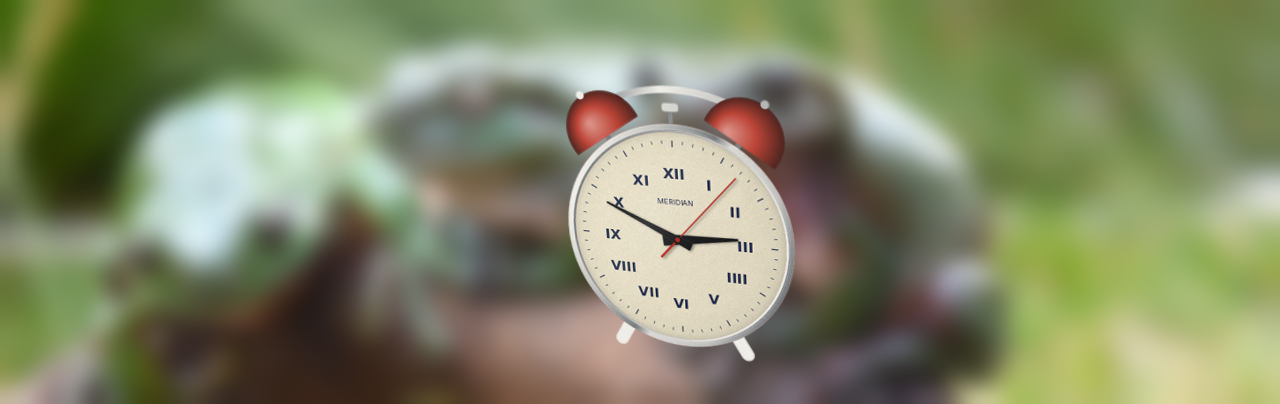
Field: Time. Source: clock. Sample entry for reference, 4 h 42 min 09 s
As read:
2 h 49 min 07 s
